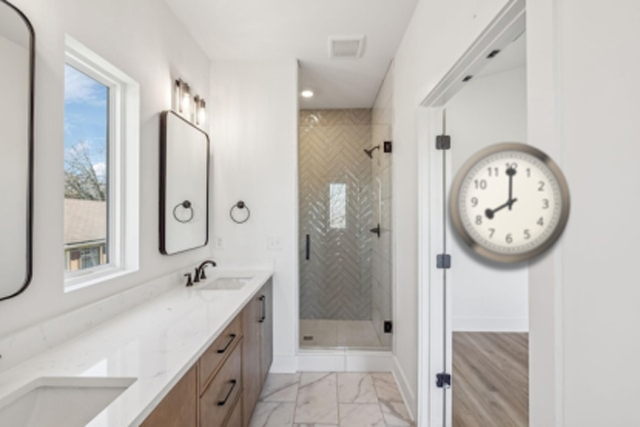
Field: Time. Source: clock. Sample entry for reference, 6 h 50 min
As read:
8 h 00 min
